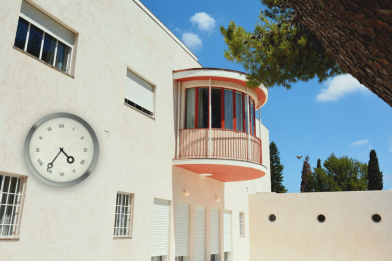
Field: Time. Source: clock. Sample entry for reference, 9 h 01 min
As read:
4 h 36 min
